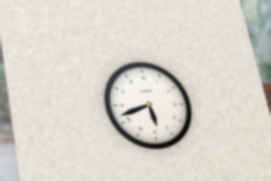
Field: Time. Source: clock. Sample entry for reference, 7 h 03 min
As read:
5 h 42 min
